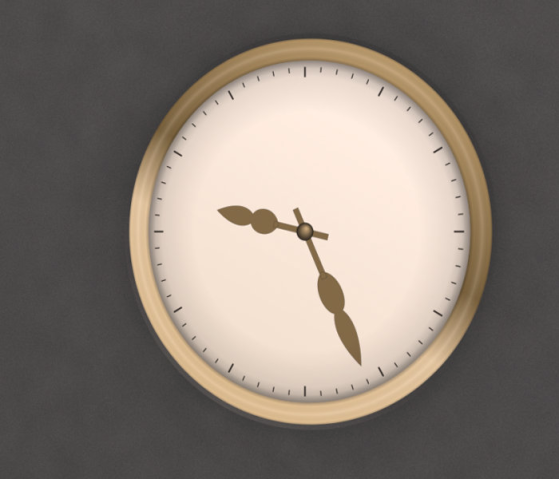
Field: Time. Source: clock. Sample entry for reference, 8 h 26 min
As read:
9 h 26 min
